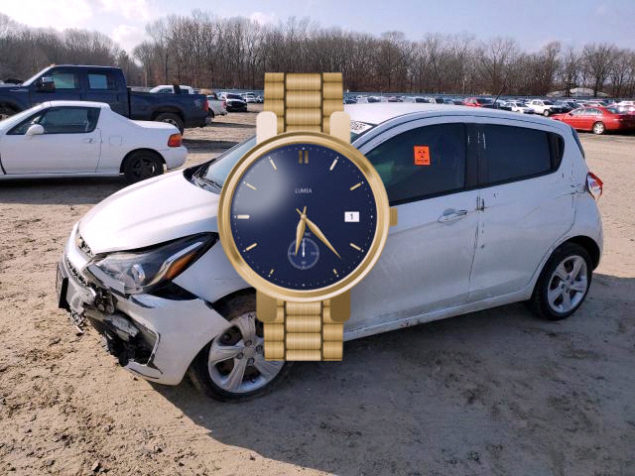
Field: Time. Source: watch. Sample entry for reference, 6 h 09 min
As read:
6 h 23 min
